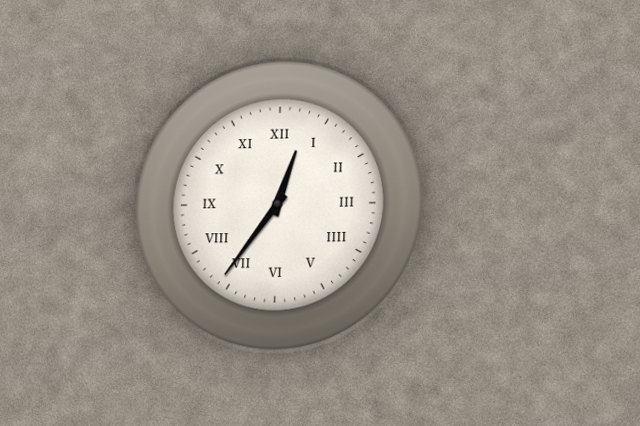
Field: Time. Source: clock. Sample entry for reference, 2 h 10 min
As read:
12 h 36 min
